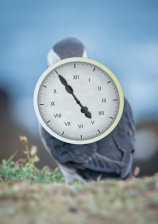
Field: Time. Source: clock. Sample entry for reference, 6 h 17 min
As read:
4 h 55 min
